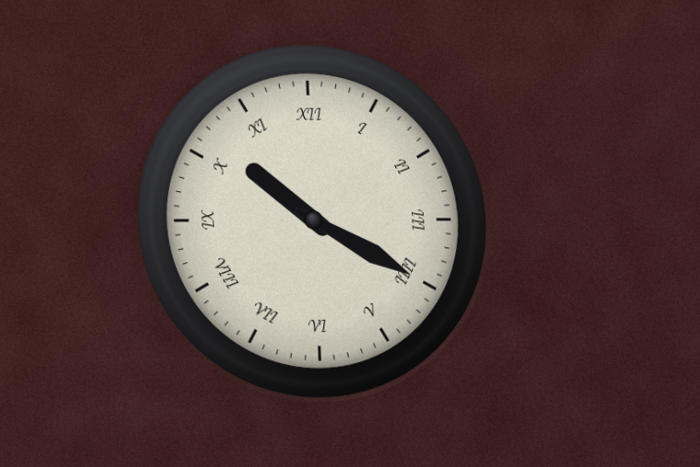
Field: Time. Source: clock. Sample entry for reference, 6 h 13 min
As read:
10 h 20 min
